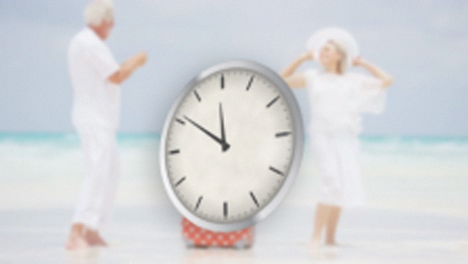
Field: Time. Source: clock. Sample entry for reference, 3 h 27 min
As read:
11 h 51 min
